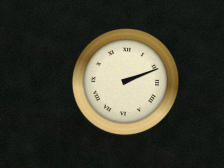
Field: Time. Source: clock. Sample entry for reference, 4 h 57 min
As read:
2 h 11 min
